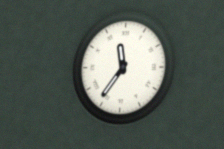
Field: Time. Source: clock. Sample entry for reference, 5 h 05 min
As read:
11 h 36 min
